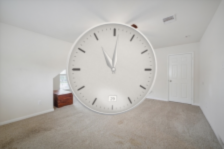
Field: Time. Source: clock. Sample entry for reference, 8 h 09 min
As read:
11 h 01 min
